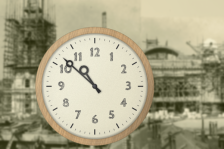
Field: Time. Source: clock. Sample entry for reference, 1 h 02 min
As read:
10 h 52 min
